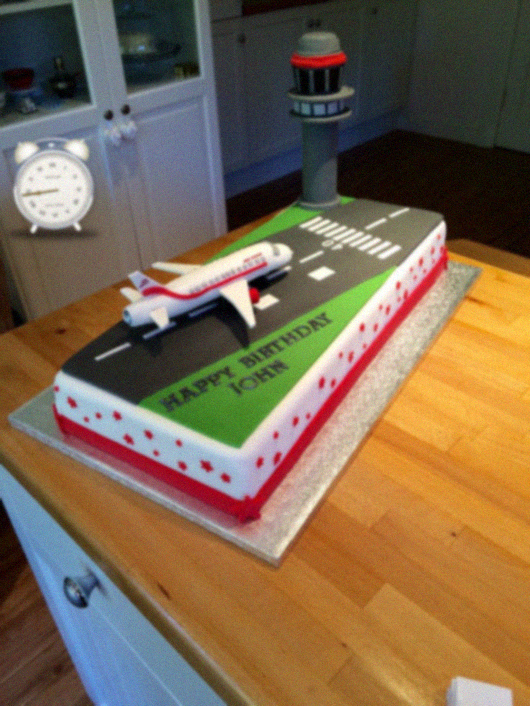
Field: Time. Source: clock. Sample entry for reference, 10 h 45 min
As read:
8 h 44 min
